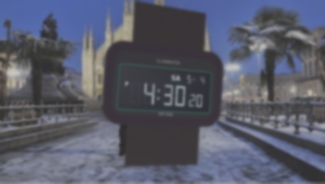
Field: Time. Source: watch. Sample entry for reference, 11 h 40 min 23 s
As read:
4 h 30 min 20 s
